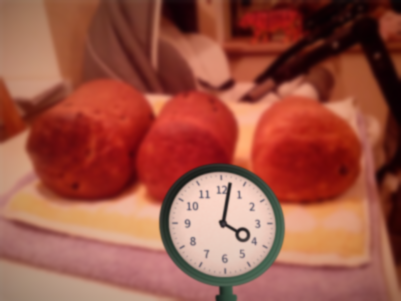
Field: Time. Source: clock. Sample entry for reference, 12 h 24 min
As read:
4 h 02 min
